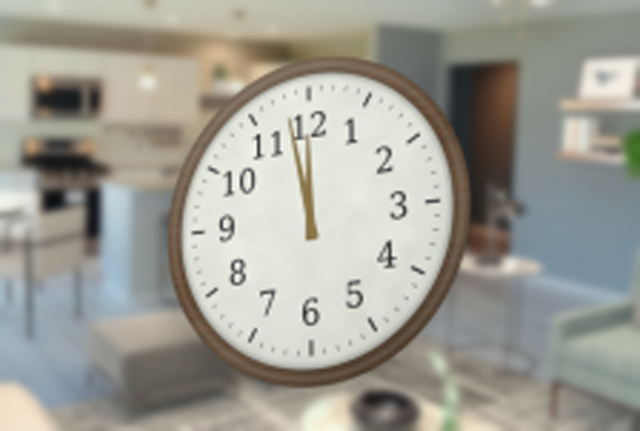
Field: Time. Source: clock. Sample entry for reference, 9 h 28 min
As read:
11 h 58 min
